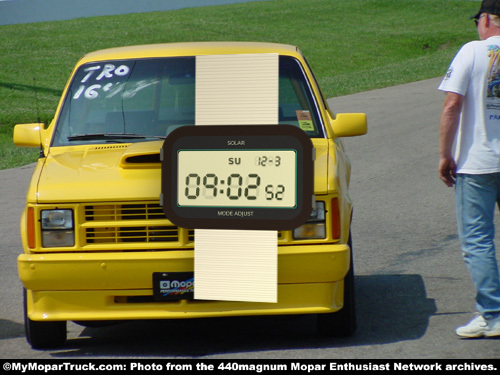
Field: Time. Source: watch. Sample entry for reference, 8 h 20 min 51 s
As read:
9 h 02 min 52 s
